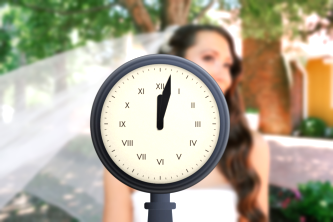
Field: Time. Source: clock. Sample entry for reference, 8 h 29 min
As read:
12 h 02 min
